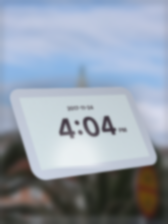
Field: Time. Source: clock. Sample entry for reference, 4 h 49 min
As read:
4 h 04 min
